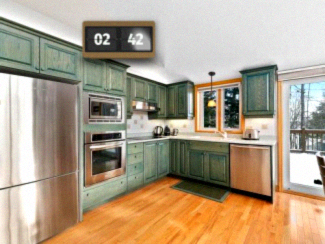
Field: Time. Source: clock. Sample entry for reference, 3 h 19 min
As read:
2 h 42 min
